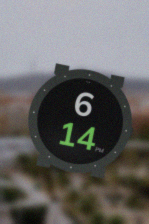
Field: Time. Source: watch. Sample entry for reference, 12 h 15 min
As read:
6 h 14 min
